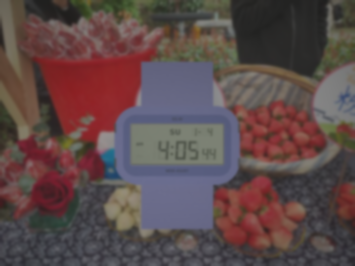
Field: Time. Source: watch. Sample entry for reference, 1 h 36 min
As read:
4 h 05 min
